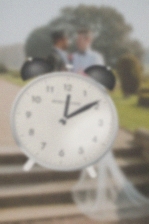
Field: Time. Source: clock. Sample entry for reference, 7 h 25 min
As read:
12 h 09 min
